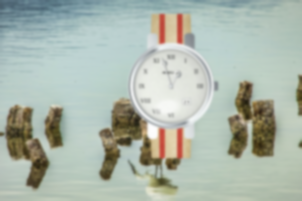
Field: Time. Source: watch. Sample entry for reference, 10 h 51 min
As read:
12 h 57 min
